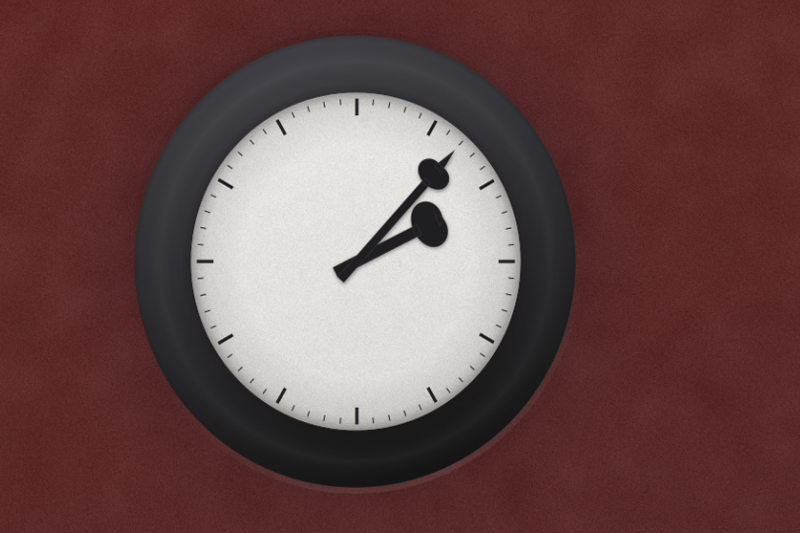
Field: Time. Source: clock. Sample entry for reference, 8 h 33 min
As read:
2 h 07 min
